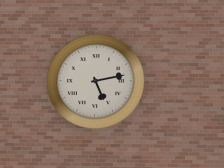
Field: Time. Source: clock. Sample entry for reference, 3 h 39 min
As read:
5 h 13 min
